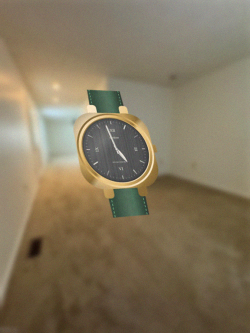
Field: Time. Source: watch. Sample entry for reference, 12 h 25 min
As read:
4 h 58 min
